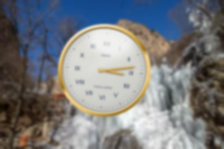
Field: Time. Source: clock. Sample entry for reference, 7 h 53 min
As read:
3 h 13 min
